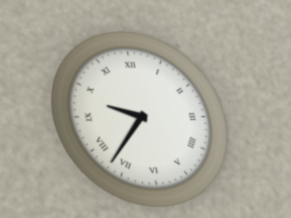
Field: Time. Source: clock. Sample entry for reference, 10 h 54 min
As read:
9 h 37 min
